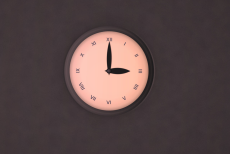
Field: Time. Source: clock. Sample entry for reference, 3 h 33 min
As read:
3 h 00 min
